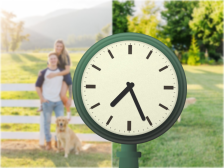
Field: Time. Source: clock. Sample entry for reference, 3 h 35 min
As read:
7 h 26 min
